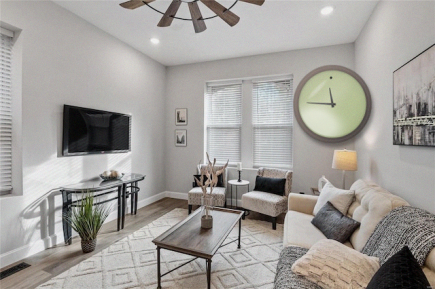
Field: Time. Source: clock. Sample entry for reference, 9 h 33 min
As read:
11 h 46 min
